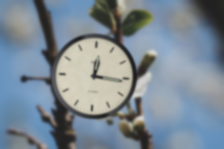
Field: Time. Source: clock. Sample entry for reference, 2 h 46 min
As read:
12 h 16 min
